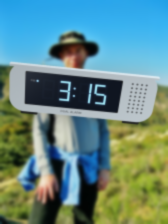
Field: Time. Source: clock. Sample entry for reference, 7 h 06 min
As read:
3 h 15 min
